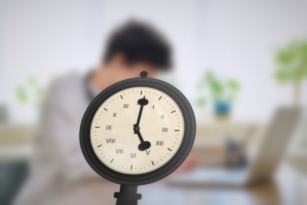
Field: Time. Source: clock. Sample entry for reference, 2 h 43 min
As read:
5 h 01 min
